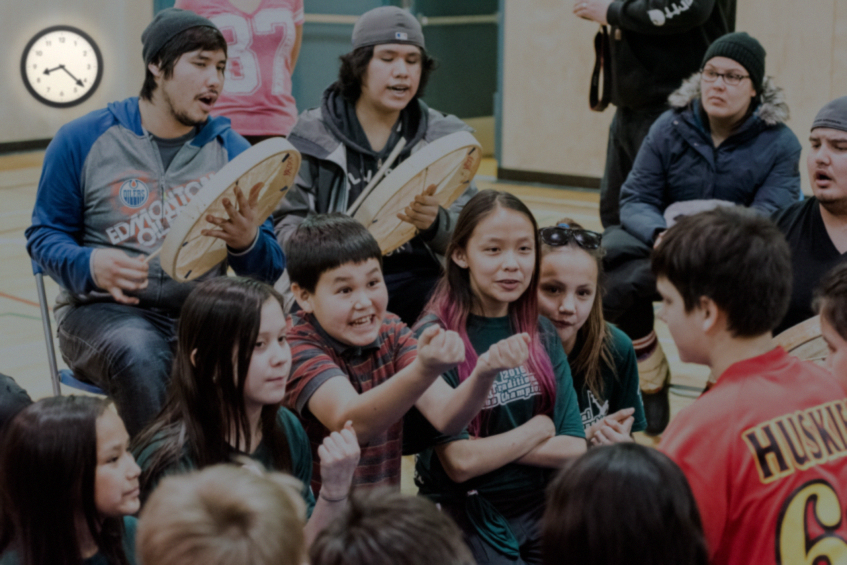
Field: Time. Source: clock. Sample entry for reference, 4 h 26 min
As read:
8 h 22 min
